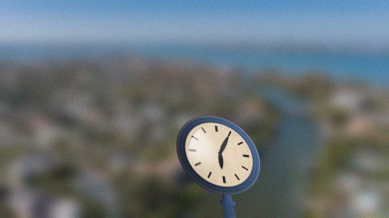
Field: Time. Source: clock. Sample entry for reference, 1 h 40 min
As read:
6 h 05 min
